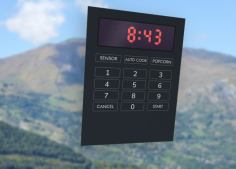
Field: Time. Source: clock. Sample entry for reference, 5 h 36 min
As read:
8 h 43 min
